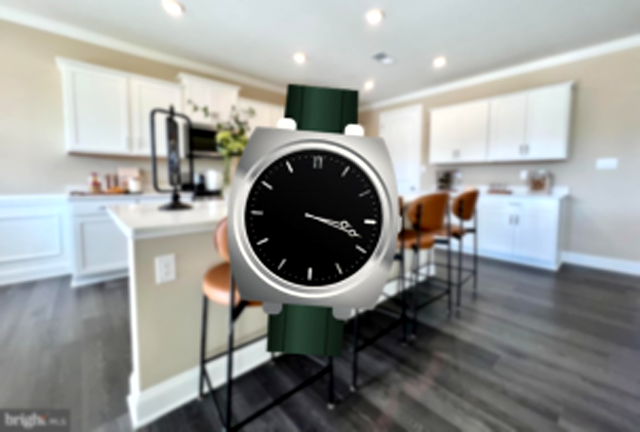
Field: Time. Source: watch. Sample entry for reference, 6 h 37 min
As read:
3 h 18 min
